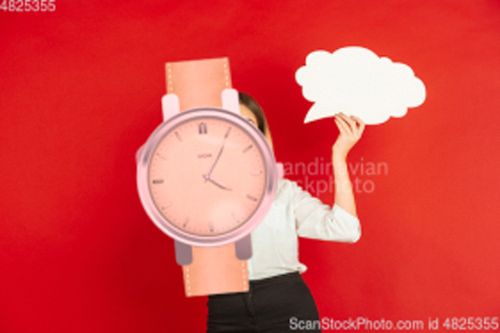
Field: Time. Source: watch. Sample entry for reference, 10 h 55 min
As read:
4 h 05 min
